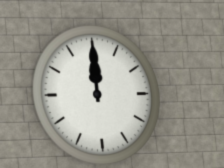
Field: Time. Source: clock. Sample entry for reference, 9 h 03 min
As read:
12 h 00 min
